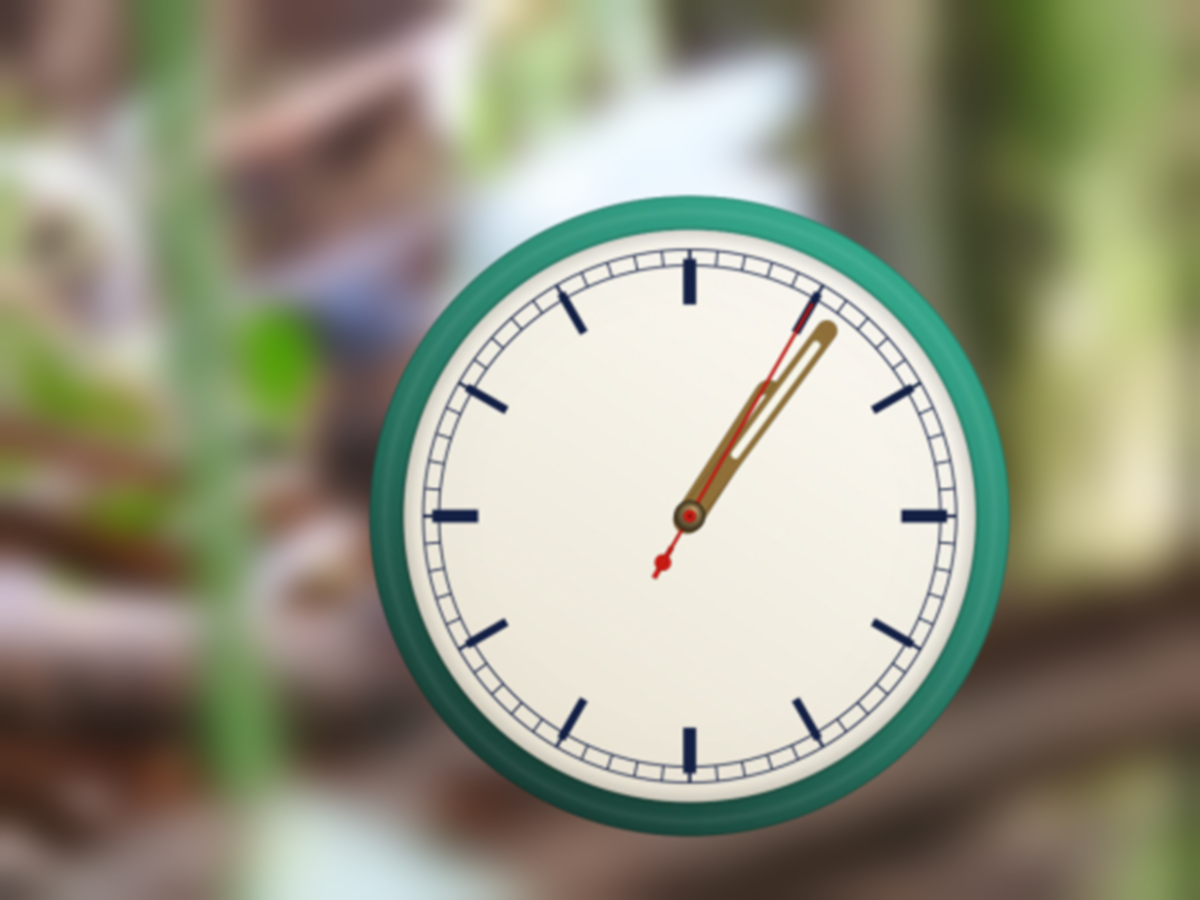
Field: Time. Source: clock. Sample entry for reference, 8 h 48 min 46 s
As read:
1 h 06 min 05 s
